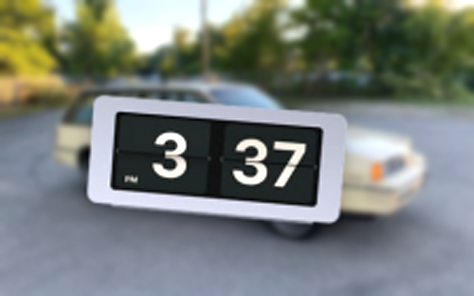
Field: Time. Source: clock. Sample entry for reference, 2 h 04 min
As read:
3 h 37 min
